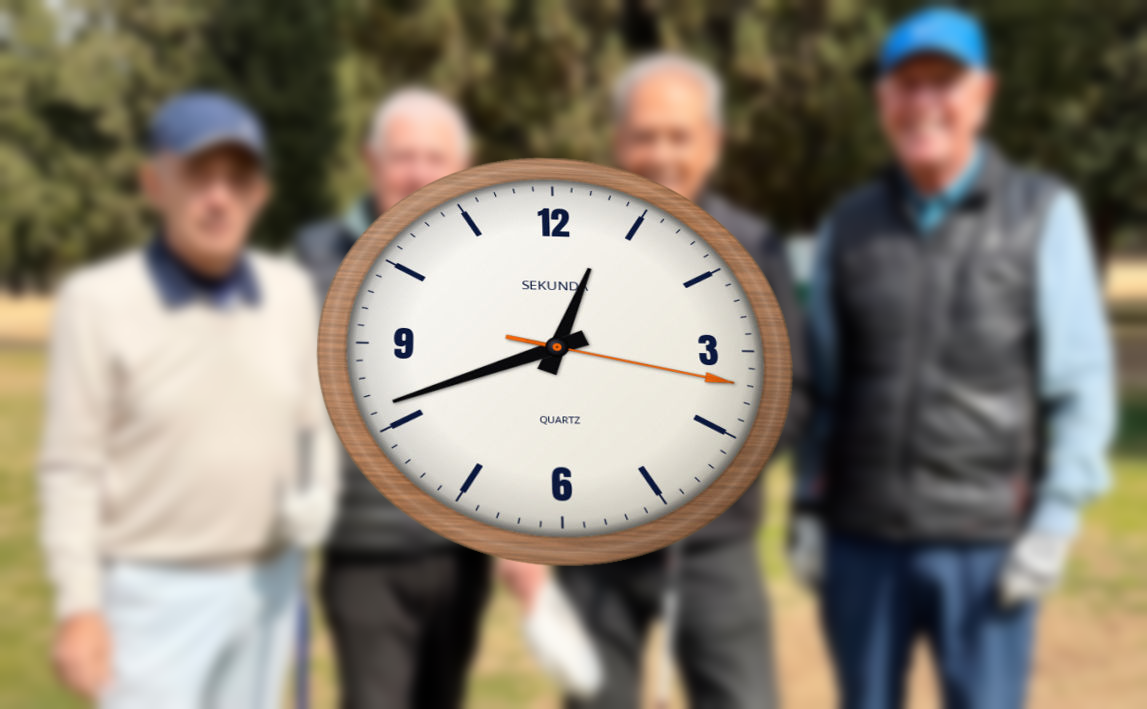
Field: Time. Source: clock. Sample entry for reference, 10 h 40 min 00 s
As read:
12 h 41 min 17 s
